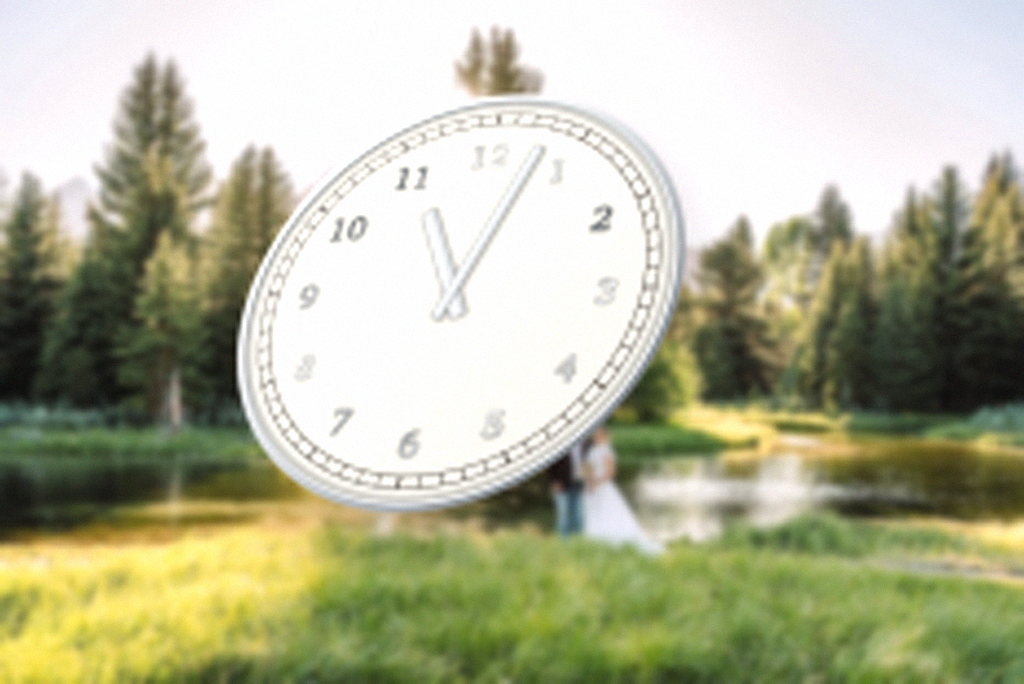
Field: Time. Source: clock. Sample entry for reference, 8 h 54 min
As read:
11 h 03 min
